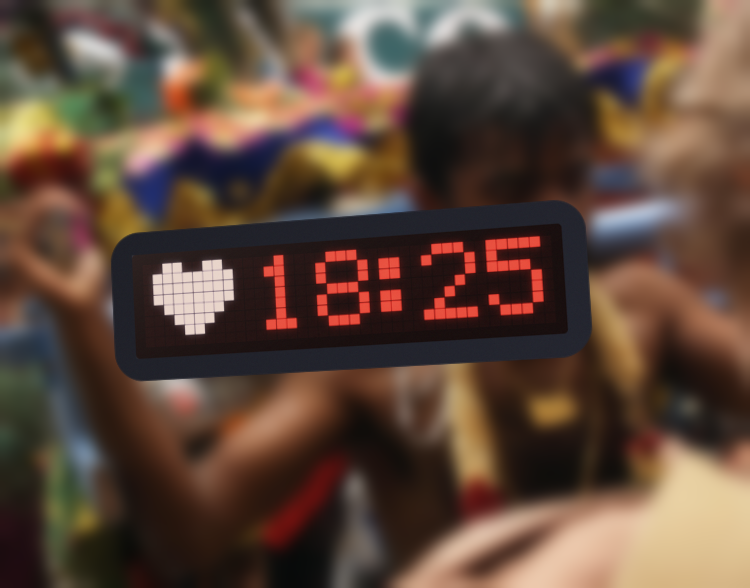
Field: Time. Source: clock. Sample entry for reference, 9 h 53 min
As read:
18 h 25 min
